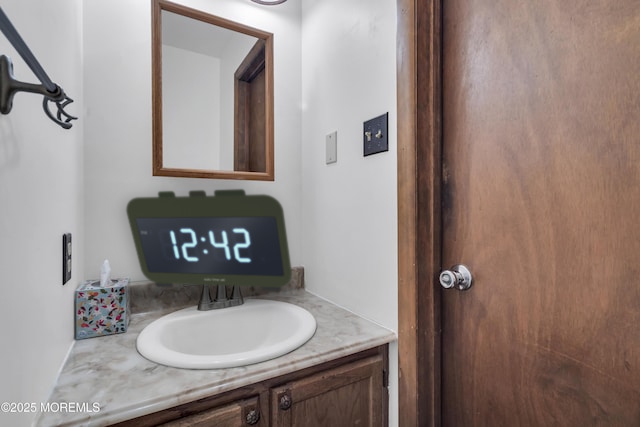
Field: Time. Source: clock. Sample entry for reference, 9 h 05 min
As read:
12 h 42 min
